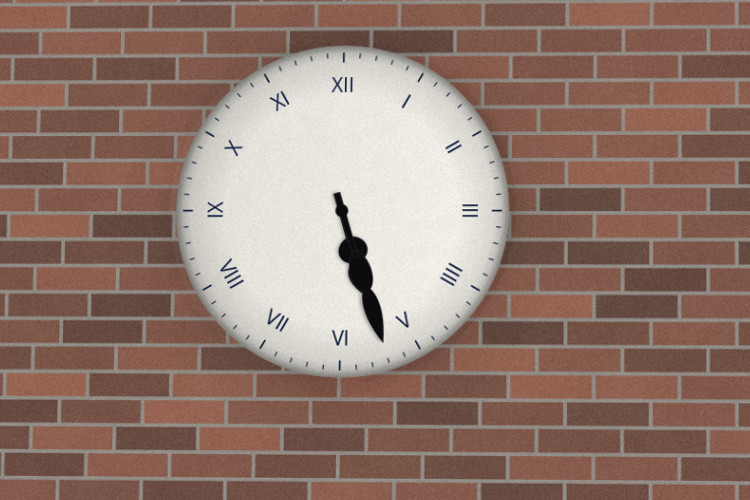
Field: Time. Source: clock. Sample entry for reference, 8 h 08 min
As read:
5 h 27 min
